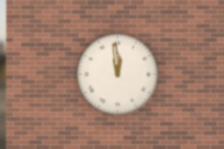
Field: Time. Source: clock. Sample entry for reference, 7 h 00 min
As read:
11 h 59 min
